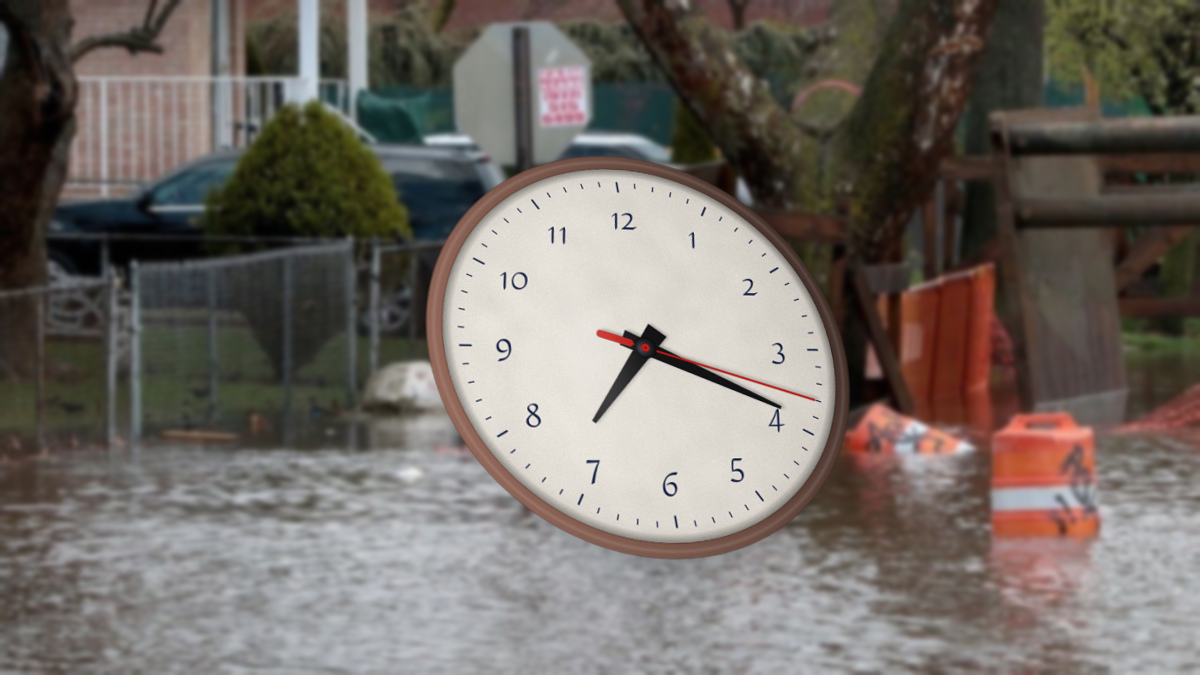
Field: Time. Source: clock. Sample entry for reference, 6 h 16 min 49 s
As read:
7 h 19 min 18 s
